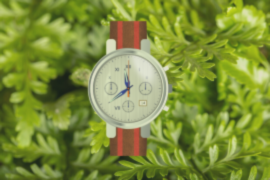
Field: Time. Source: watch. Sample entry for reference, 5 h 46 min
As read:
11 h 39 min
